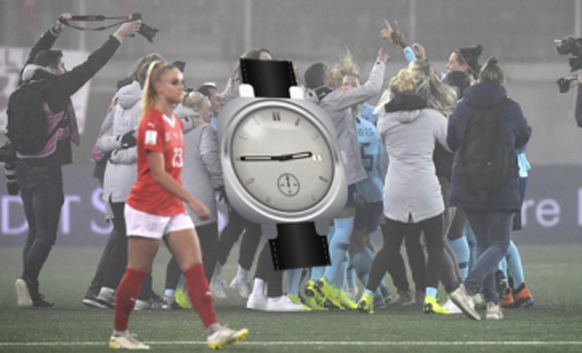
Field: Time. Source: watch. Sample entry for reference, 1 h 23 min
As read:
2 h 45 min
